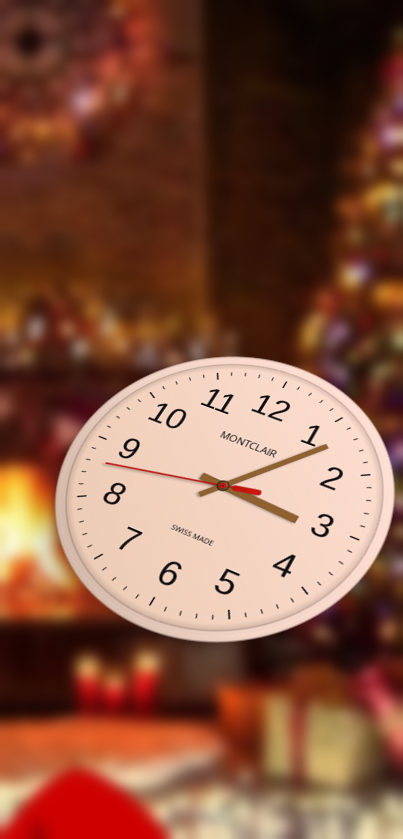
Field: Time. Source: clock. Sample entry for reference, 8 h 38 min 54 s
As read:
3 h 06 min 43 s
